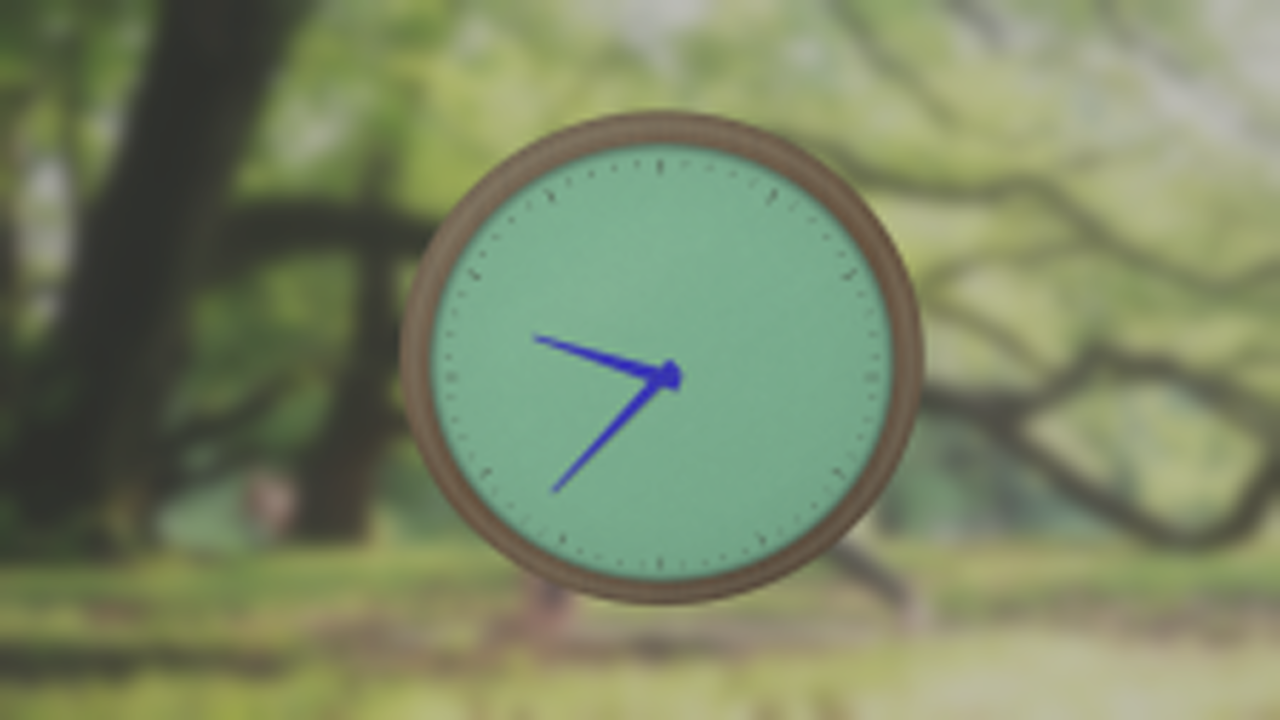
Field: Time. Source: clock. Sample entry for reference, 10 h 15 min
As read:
9 h 37 min
